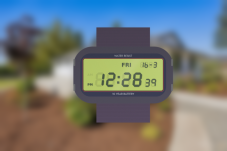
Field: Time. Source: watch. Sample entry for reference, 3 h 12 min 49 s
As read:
12 h 28 min 39 s
